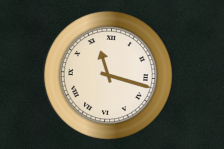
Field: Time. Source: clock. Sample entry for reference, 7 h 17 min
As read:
11 h 17 min
